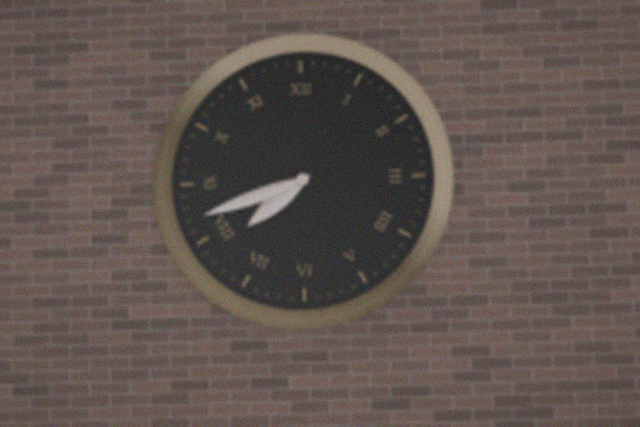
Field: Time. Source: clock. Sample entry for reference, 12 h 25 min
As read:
7 h 42 min
